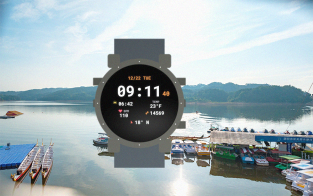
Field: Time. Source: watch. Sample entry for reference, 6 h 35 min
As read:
9 h 11 min
